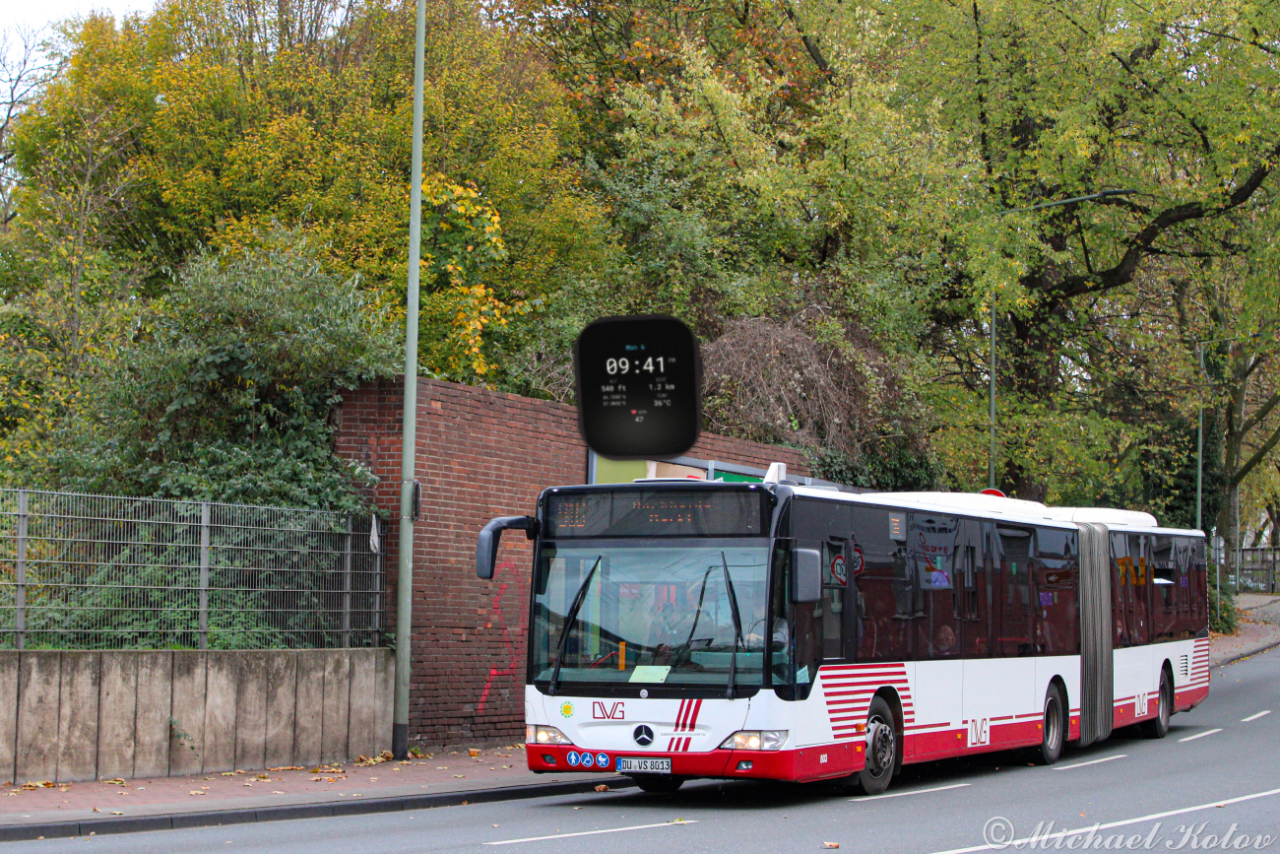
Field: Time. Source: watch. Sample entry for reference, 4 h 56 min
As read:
9 h 41 min
